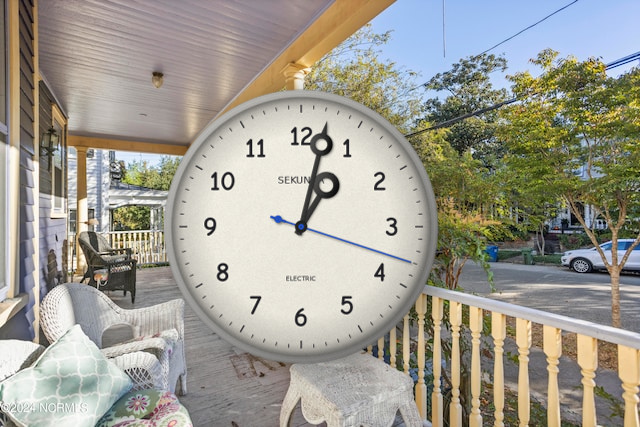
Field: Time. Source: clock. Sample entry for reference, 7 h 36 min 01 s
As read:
1 h 02 min 18 s
